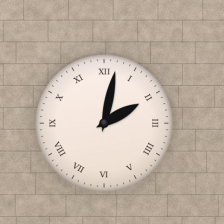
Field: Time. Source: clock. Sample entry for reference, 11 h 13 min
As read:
2 h 02 min
